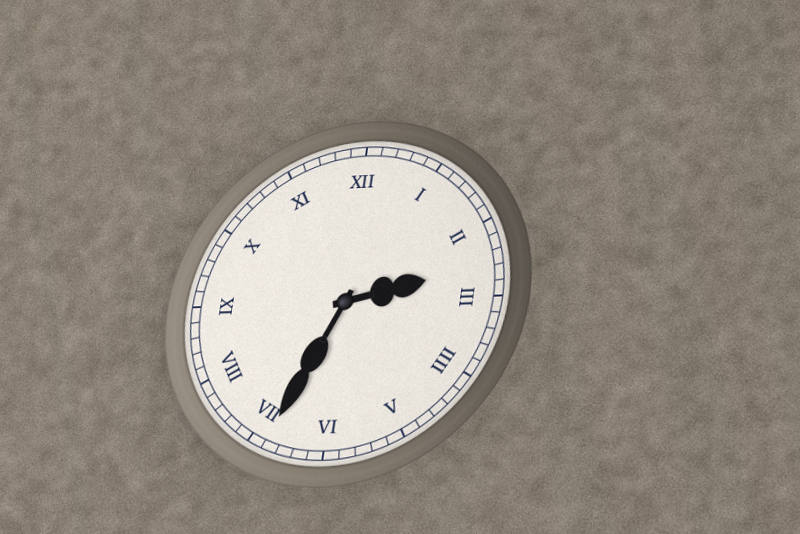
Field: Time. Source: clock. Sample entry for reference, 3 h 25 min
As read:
2 h 34 min
